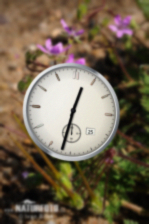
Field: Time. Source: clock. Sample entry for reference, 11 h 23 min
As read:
12 h 32 min
